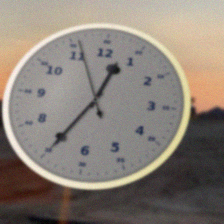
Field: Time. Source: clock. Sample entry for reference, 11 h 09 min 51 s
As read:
12 h 34 min 56 s
